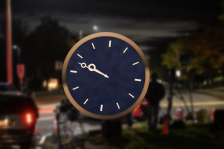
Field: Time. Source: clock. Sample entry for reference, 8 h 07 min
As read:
9 h 48 min
